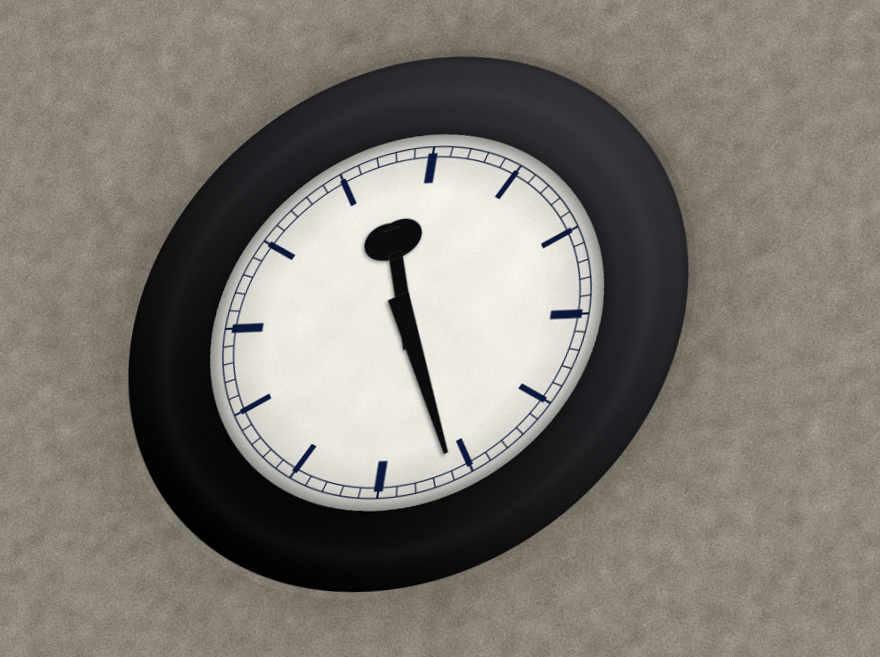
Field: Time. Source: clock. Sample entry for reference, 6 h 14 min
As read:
11 h 26 min
